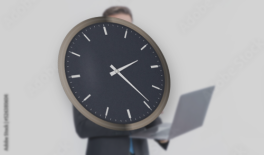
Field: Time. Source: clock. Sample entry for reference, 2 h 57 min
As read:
2 h 24 min
